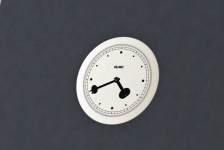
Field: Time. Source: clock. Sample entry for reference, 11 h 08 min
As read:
4 h 41 min
